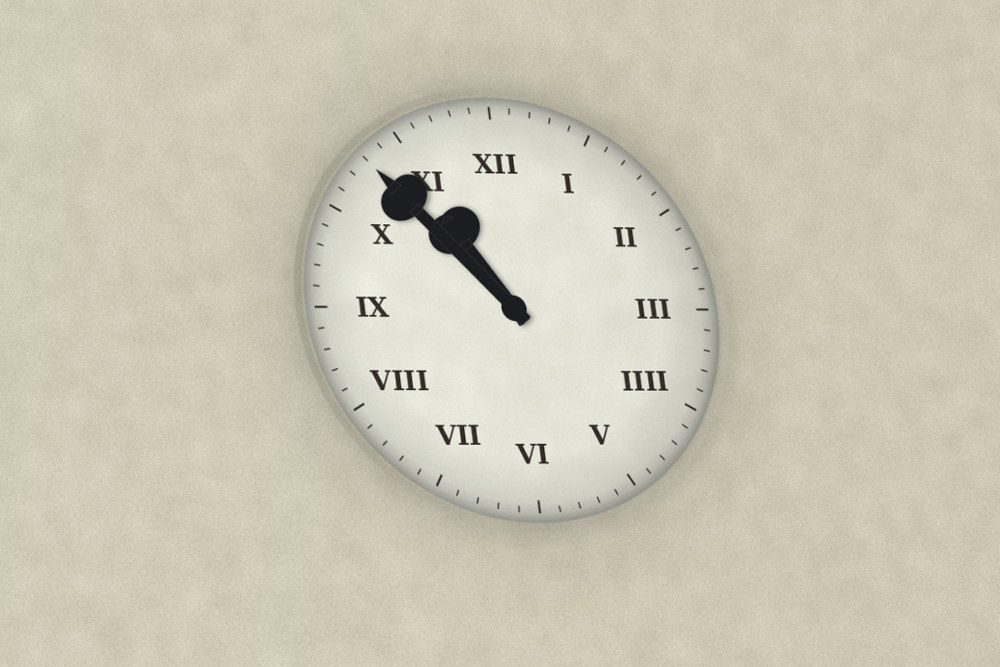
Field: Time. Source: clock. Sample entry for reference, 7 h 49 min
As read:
10 h 53 min
